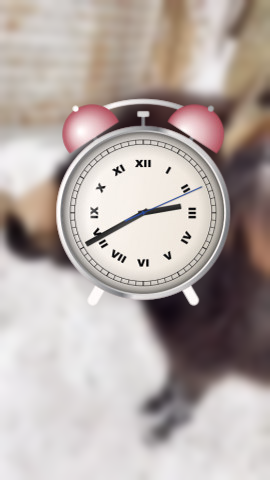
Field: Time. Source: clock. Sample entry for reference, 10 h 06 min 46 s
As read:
2 h 40 min 11 s
